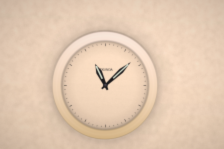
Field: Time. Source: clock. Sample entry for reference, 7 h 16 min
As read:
11 h 08 min
